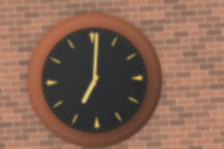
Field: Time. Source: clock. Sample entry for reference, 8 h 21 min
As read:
7 h 01 min
